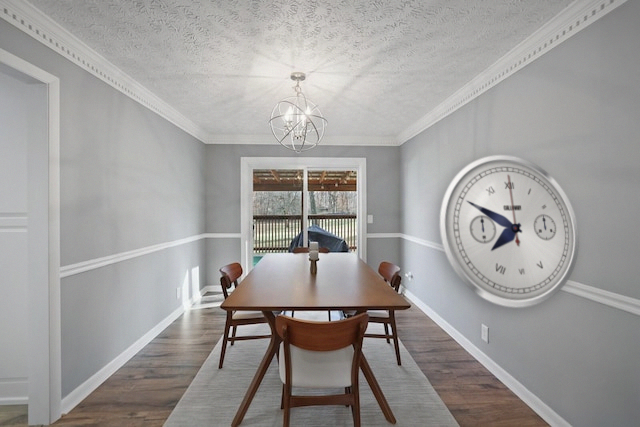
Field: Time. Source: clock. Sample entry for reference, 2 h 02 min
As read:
7 h 50 min
